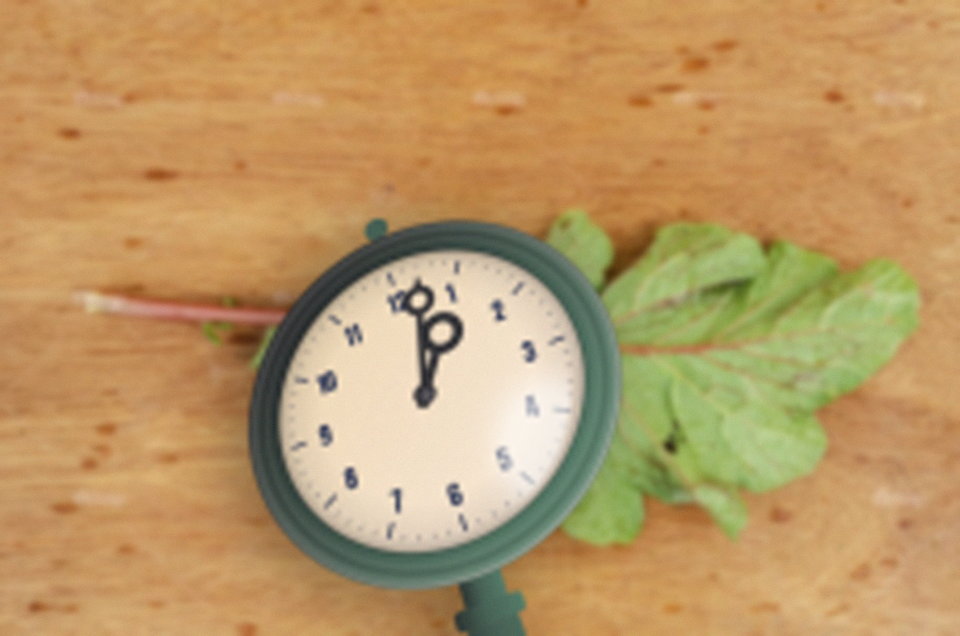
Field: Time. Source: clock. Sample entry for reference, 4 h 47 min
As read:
1 h 02 min
